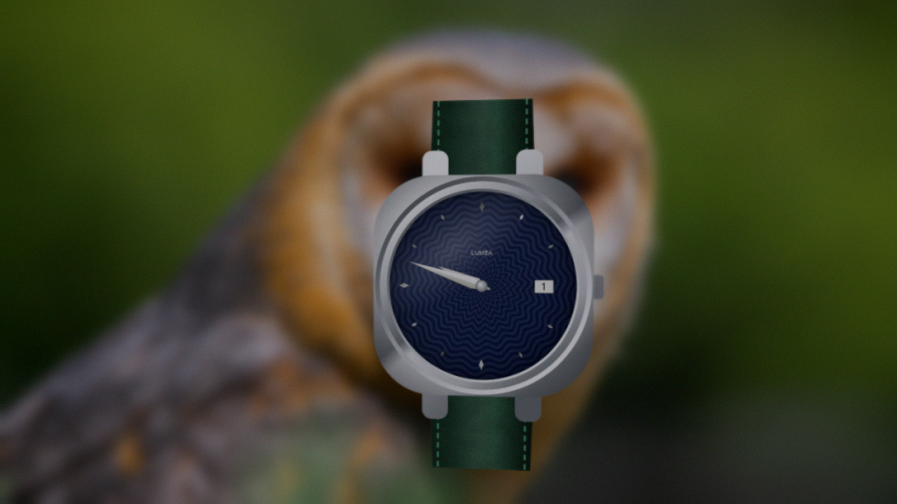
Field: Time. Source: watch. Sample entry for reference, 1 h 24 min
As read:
9 h 48 min
